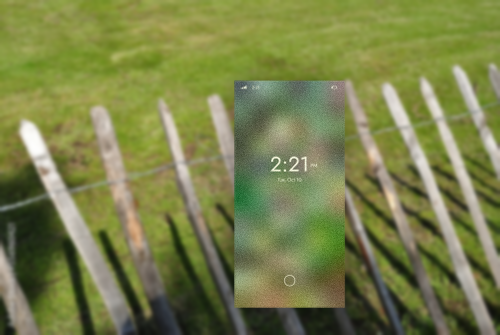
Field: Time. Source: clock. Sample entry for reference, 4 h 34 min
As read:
2 h 21 min
